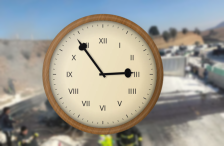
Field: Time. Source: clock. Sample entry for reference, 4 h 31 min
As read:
2 h 54 min
